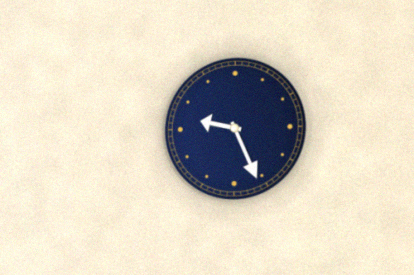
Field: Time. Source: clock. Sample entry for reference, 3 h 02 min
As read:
9 h 26 min
